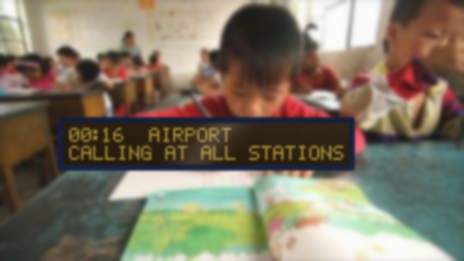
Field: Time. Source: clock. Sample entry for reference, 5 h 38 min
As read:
0 h 16 min
